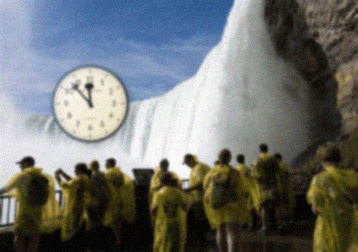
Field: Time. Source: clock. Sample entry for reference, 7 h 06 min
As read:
11 h 53 min
